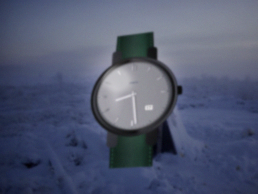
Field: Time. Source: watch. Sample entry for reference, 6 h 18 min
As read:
8 h 29 min
